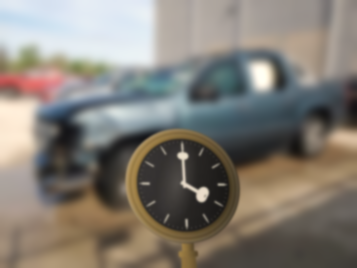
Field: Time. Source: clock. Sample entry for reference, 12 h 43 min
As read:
4 h 00 min
